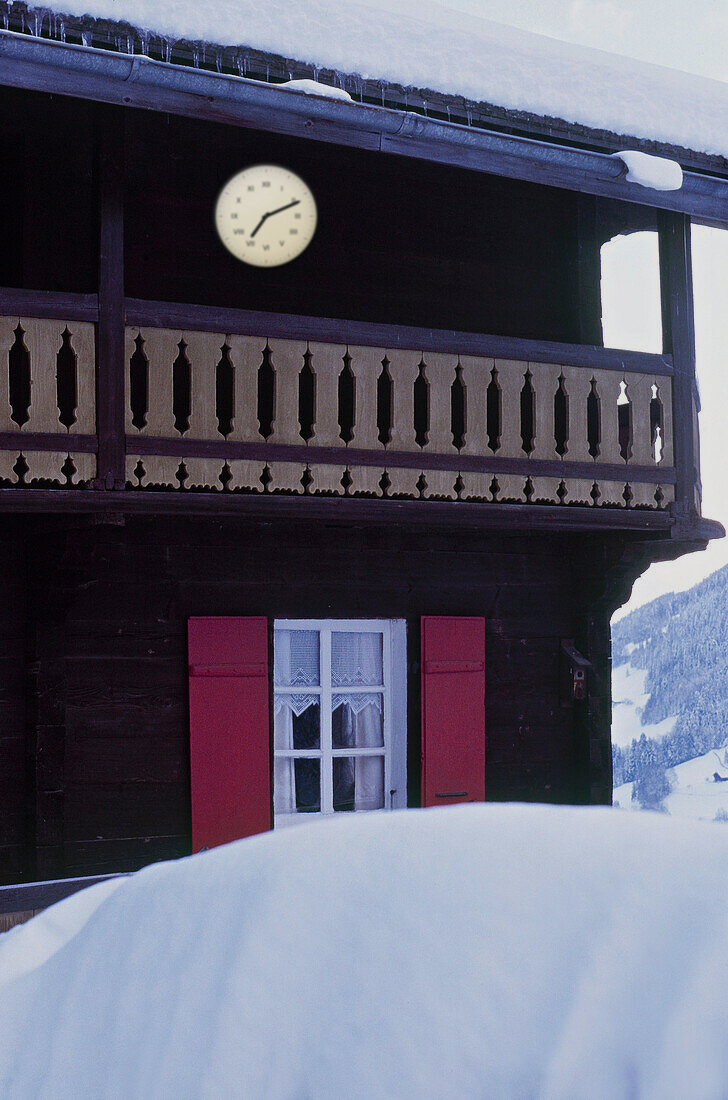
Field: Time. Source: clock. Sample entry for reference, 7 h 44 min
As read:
7 h 11 min
